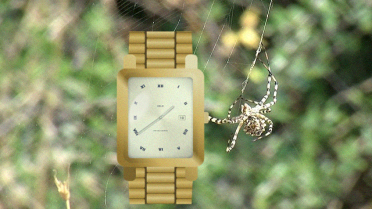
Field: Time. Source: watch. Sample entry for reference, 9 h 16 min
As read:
1 h 39 min
